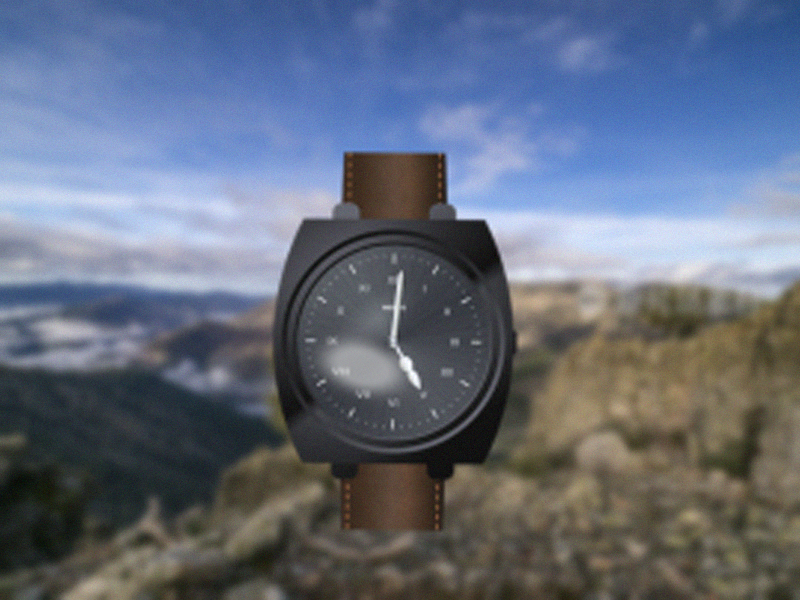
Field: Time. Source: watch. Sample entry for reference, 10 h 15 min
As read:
5 h 01 min
